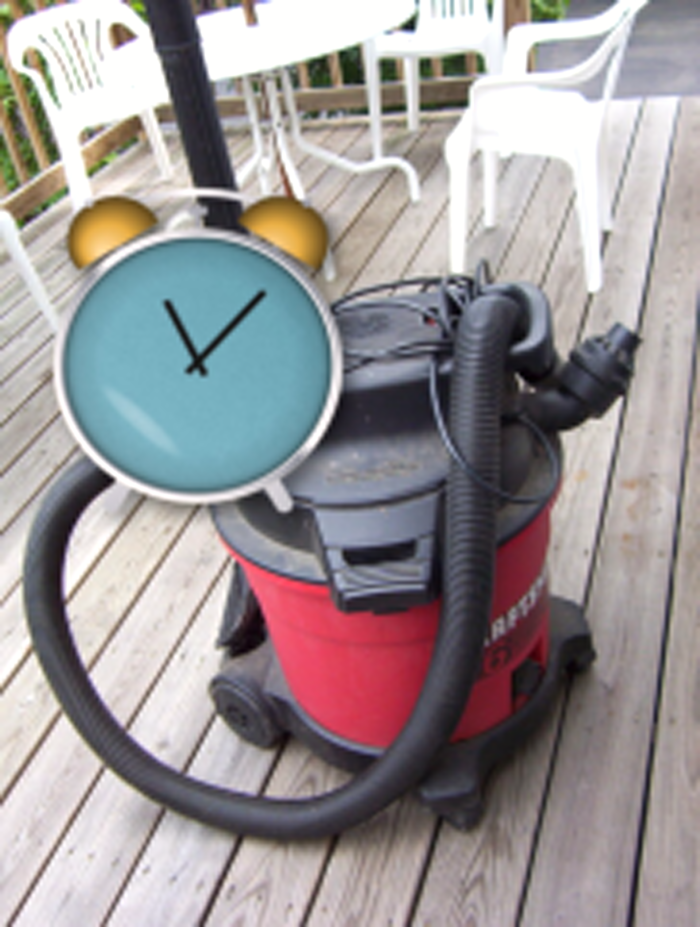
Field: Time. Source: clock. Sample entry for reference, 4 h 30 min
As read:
11 h 07 min
